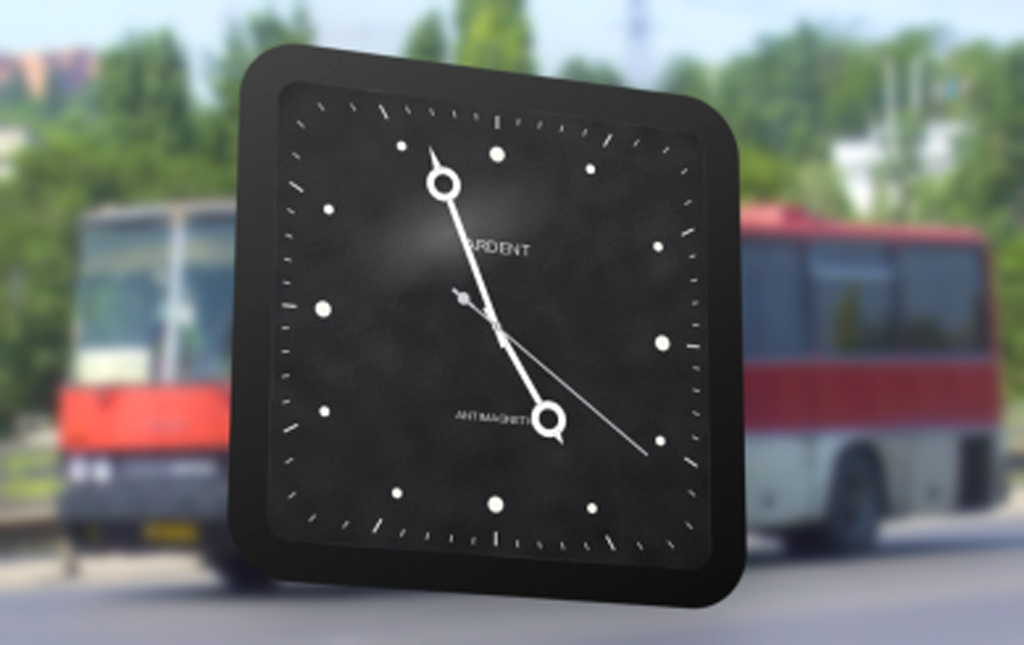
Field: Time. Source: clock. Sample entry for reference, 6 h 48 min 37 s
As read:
4 h 56 min 21 s
